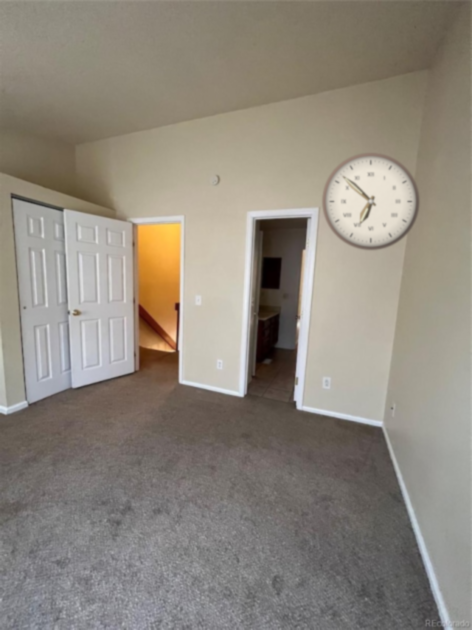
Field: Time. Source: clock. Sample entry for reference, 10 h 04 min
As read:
6 h 52 min
